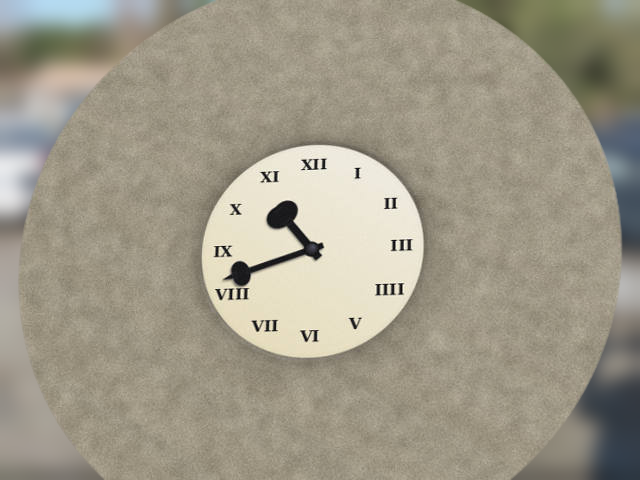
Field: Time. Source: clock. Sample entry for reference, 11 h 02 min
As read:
10 h 42 min
